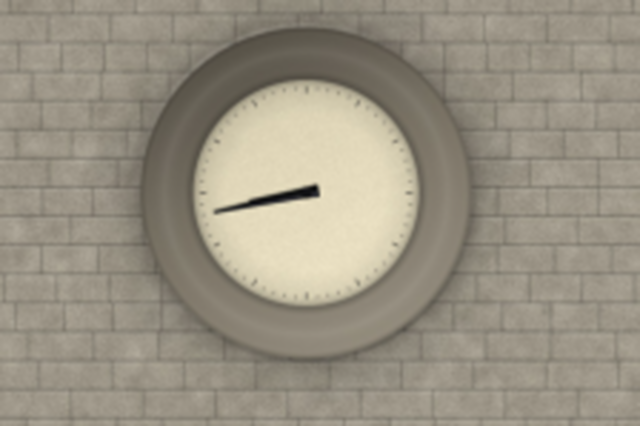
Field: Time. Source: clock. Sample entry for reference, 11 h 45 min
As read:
8 h 43 min
